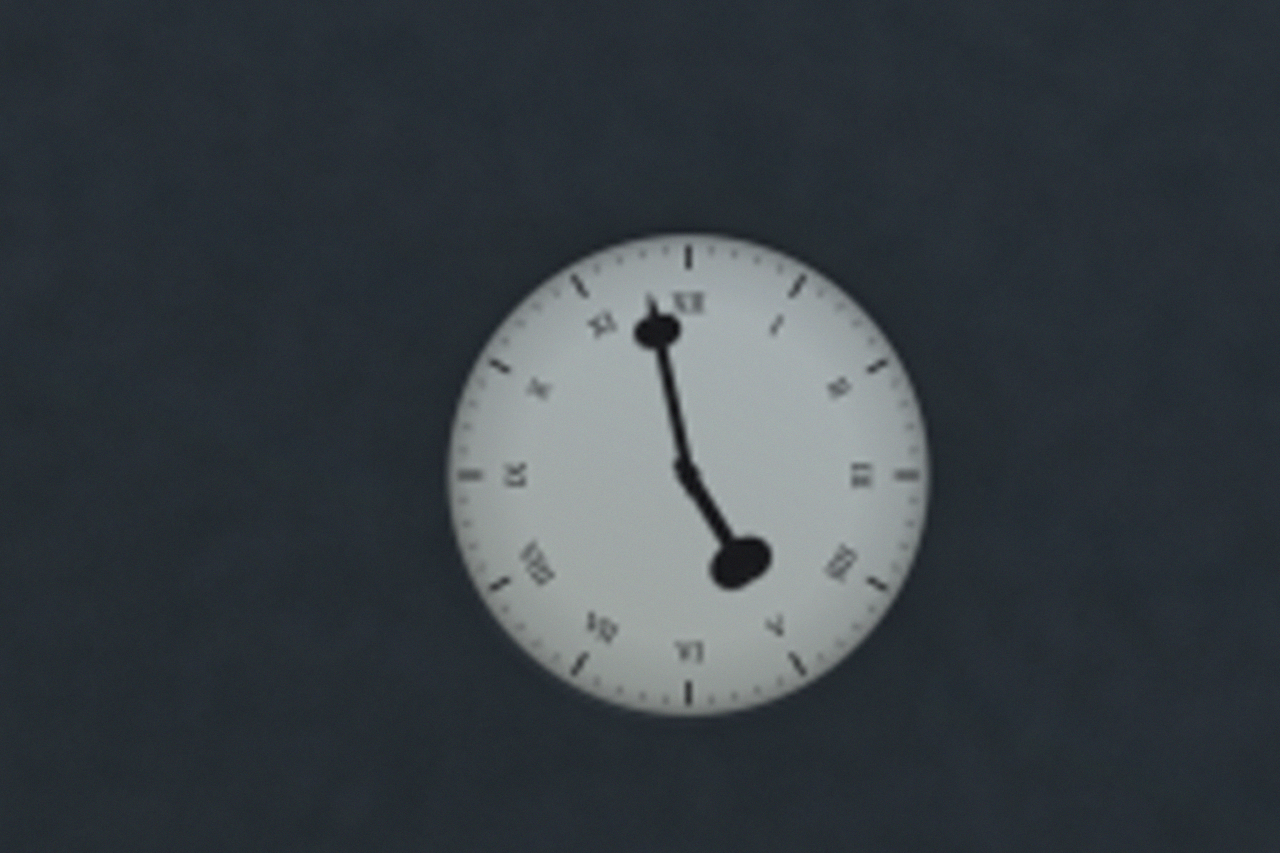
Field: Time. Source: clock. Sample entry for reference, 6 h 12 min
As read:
4 h 58 min
